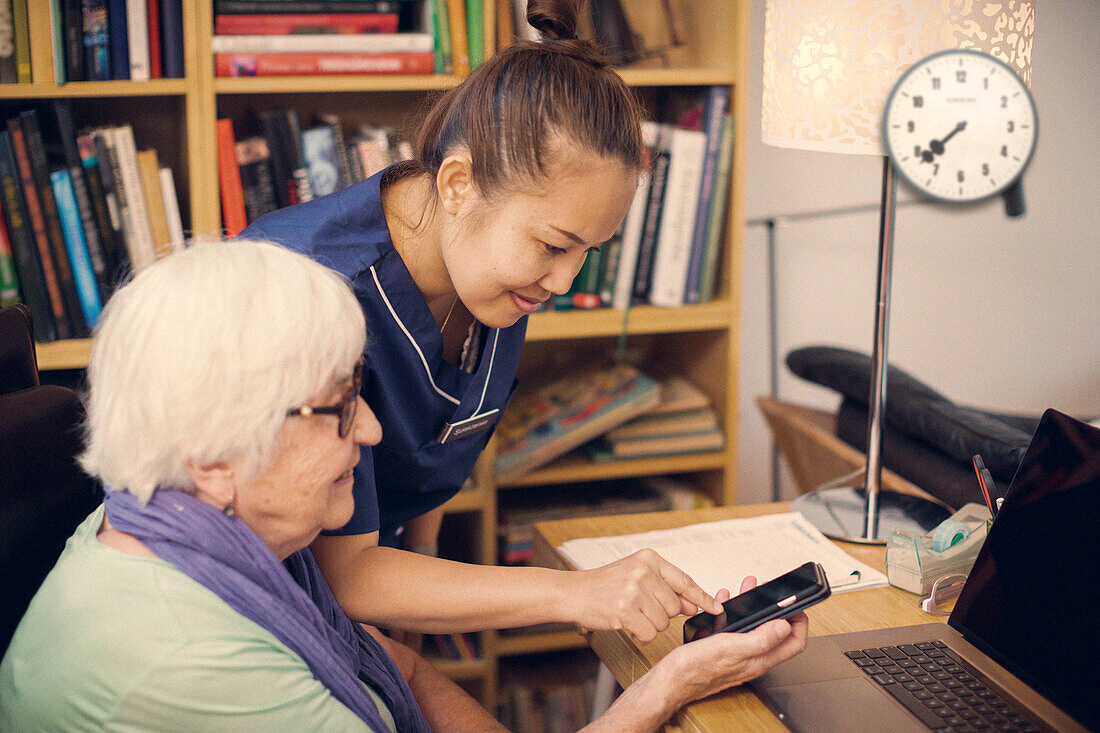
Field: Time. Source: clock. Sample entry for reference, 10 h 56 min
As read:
7 h 38 min
